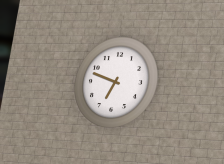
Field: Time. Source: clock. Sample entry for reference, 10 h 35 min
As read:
6 h 48 min
